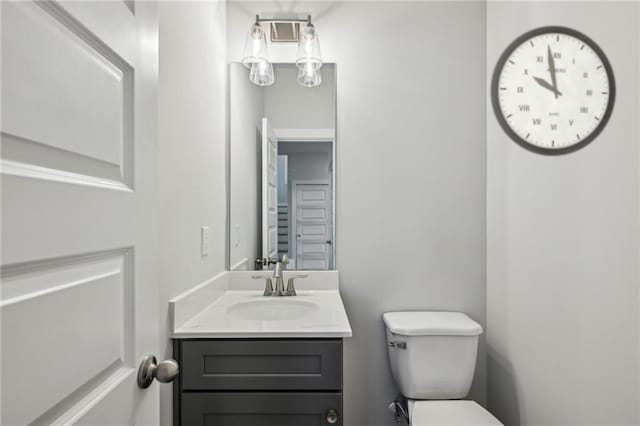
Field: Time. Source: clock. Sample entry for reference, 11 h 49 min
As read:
9 h 58 min
